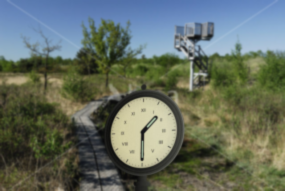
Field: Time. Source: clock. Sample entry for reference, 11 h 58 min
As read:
1 h 30 min
